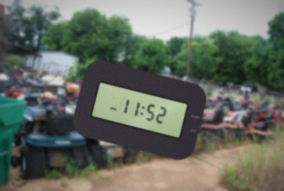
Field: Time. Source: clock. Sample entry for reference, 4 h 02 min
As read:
11 h 52 min
